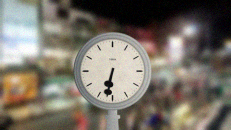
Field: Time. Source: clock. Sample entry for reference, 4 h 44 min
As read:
6 h 32 min
